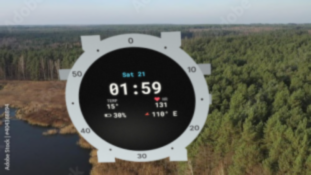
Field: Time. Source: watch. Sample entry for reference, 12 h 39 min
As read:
1 h 59 min
